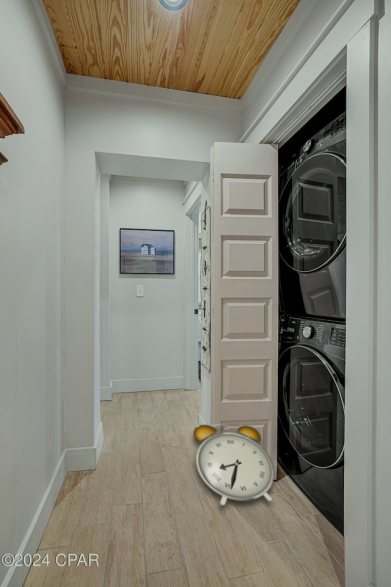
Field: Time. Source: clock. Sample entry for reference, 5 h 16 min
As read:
8 h 34 min
